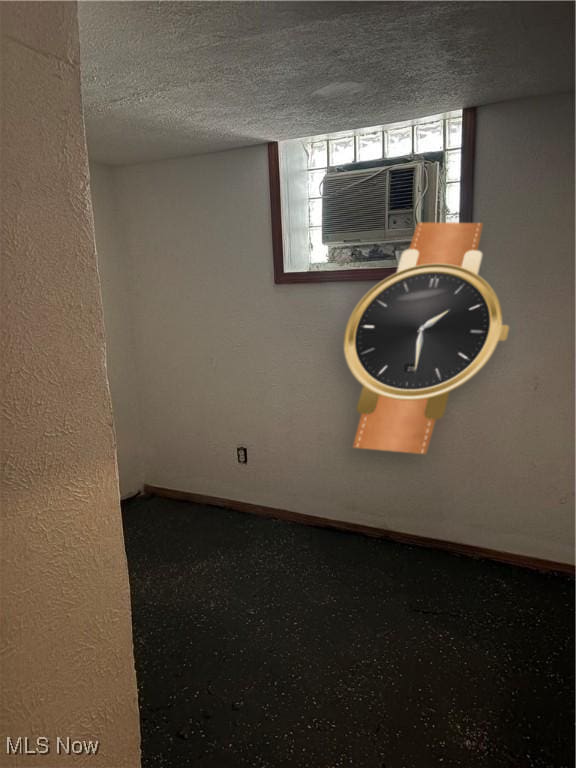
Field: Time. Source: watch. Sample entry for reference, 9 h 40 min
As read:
1 h 29 min
